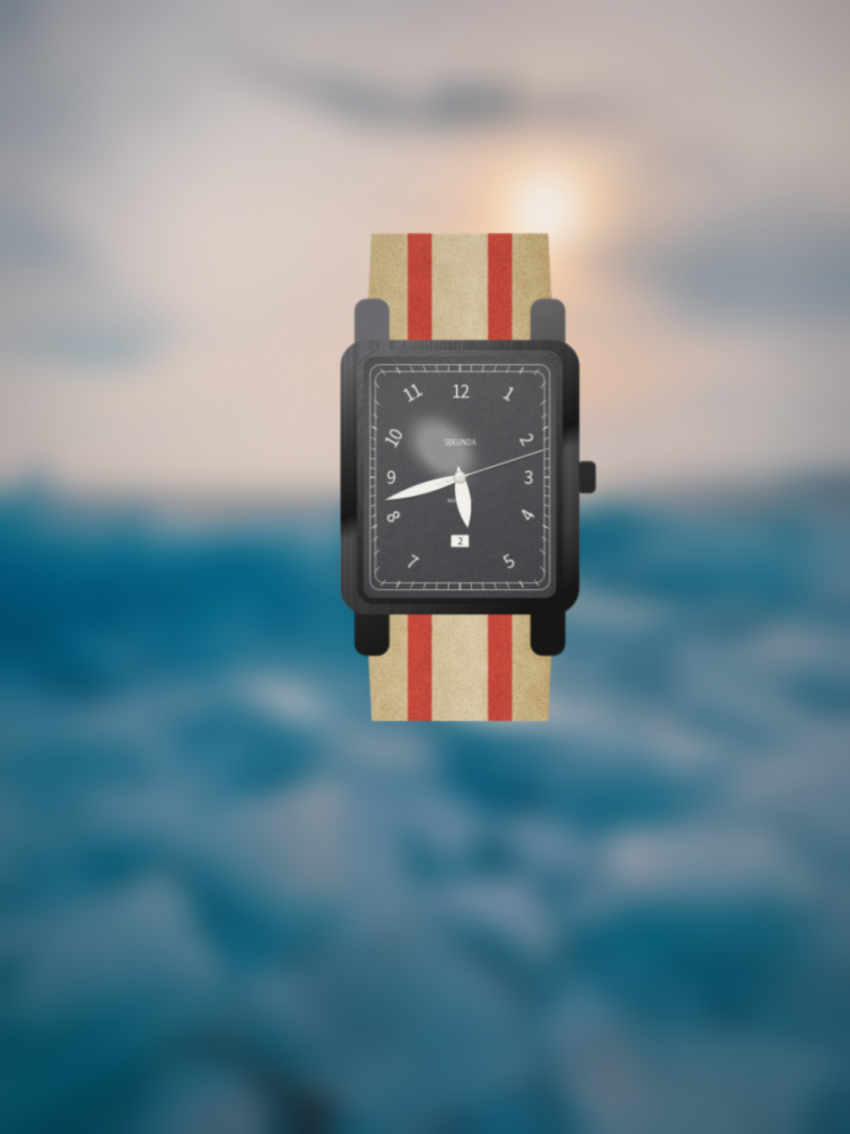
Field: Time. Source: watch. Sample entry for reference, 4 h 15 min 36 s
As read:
5 h 42 min 12 s
